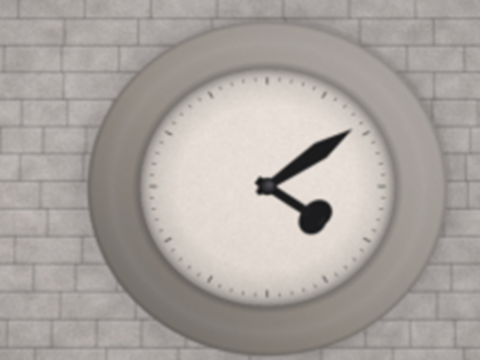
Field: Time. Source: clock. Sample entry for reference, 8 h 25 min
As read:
4 h 09 min
